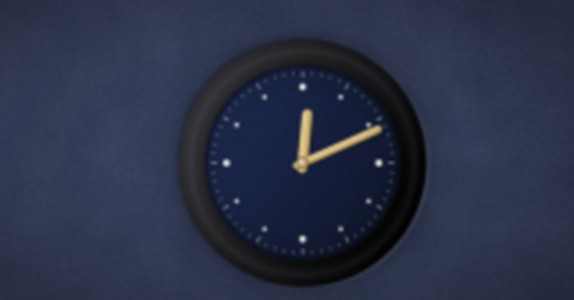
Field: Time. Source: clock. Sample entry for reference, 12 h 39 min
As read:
12 h 11 min
